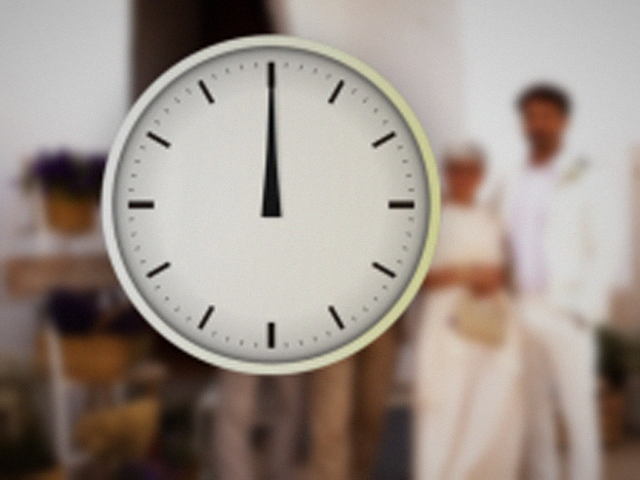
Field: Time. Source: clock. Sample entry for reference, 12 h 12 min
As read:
12 h 00 min
